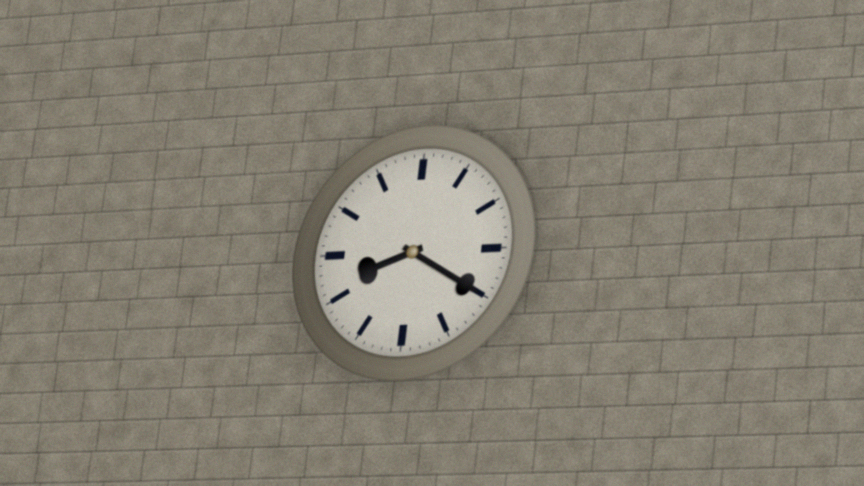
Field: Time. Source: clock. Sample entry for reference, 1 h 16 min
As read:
8 h 20 min
